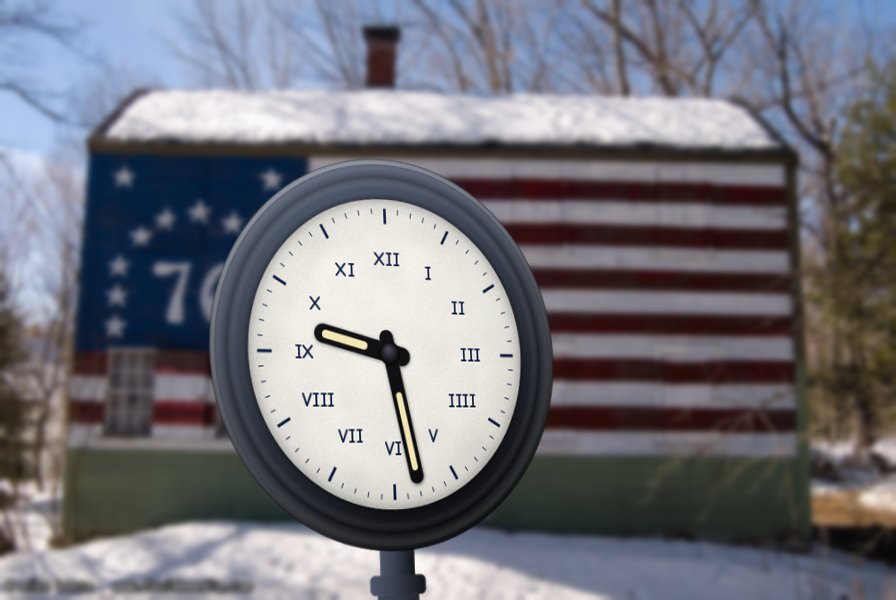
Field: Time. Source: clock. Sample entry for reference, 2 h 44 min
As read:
9 h 28 min
